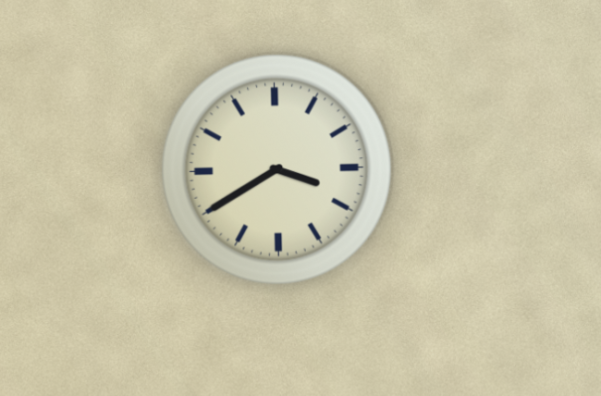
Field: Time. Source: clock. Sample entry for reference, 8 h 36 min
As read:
3 h 40 min
